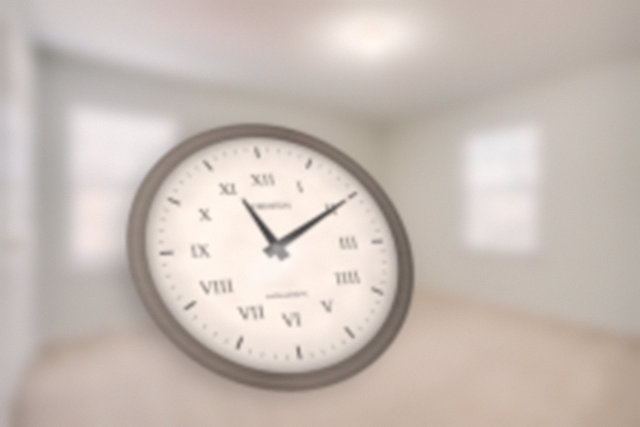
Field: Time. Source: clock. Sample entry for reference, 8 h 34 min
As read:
11 h 10 min
